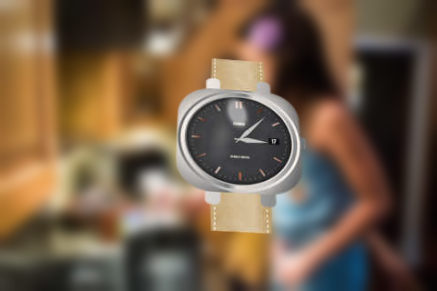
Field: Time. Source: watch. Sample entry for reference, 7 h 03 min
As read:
3 h 07 min
